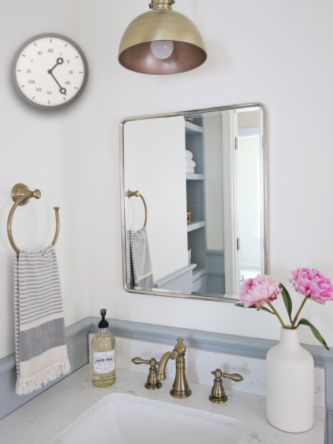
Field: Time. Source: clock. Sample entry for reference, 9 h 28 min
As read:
1 h 24 min
